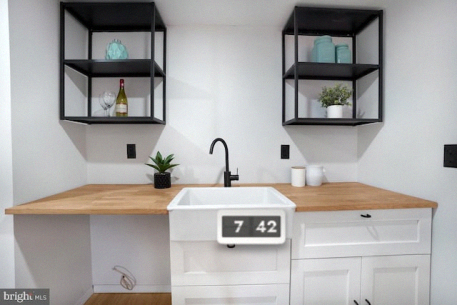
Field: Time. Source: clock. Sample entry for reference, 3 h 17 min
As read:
7 h 42 min
